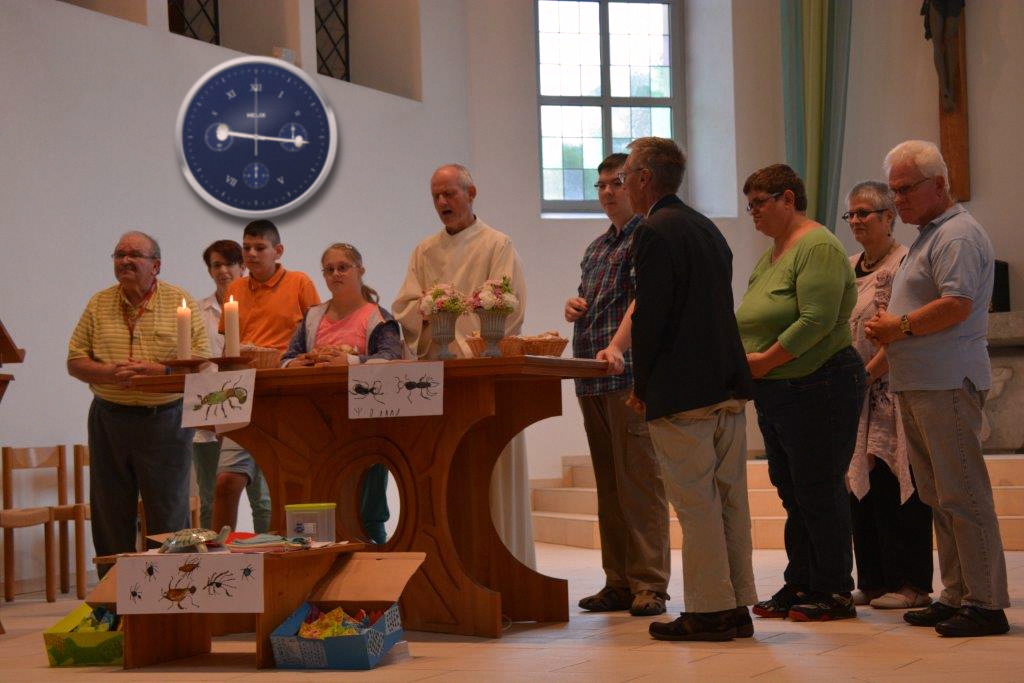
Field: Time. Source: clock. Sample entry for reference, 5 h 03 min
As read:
9 h 16 min
